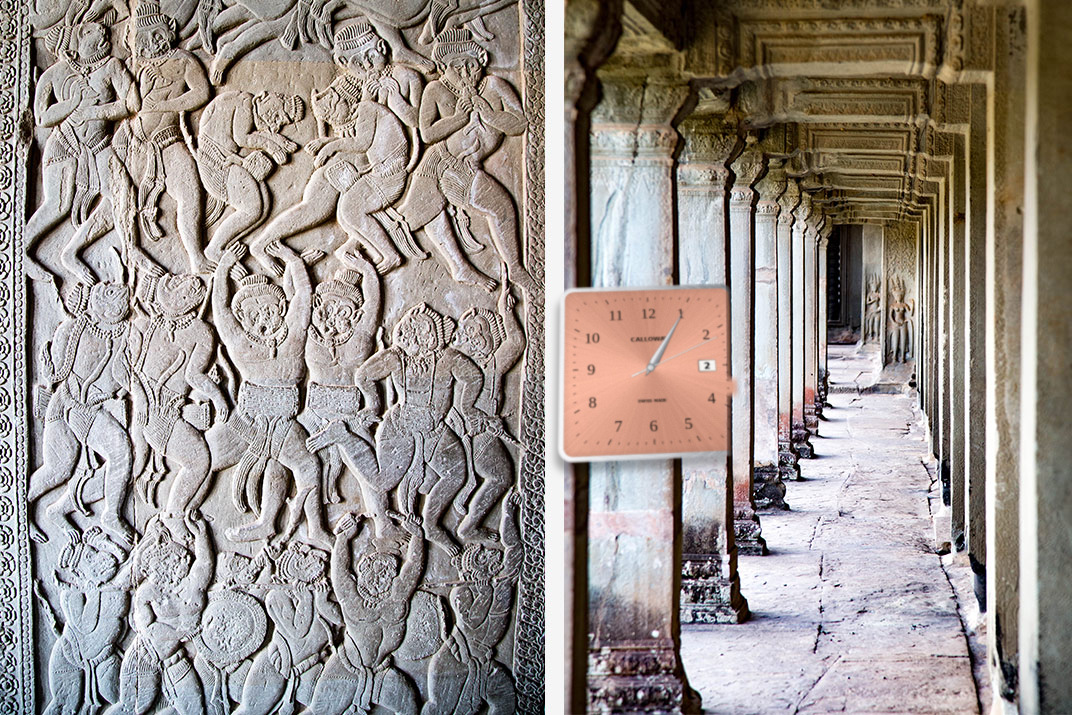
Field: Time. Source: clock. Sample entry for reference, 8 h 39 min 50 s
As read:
1 h 05 min 11 s
